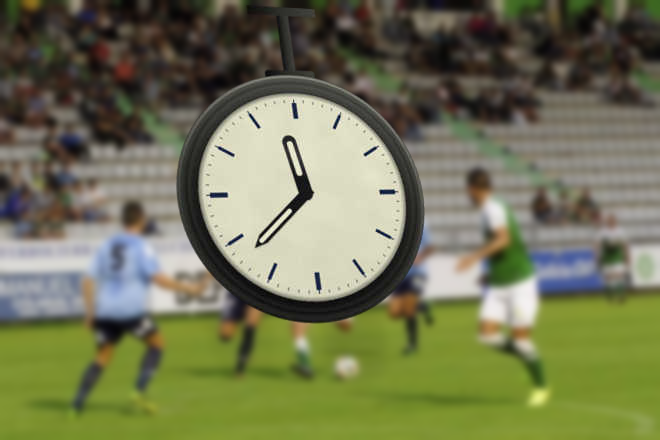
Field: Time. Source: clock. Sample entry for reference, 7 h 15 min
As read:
11 h 38 min
